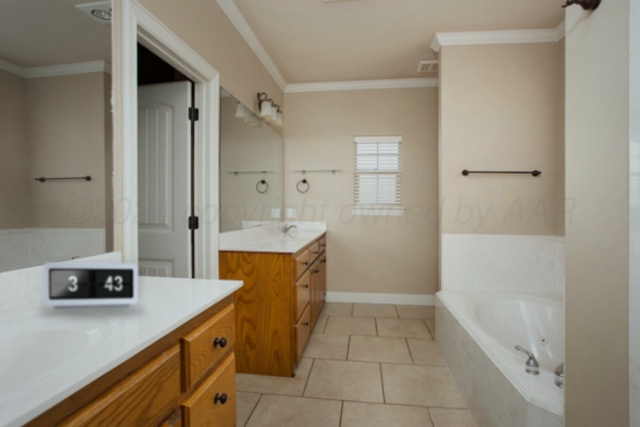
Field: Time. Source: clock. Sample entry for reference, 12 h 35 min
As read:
3 h 43 min
